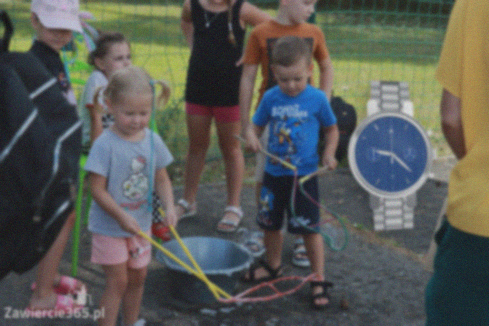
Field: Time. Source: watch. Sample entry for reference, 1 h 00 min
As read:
9 h 22 min
